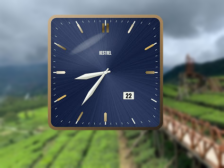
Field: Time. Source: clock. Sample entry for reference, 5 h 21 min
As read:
8 h 36 min
